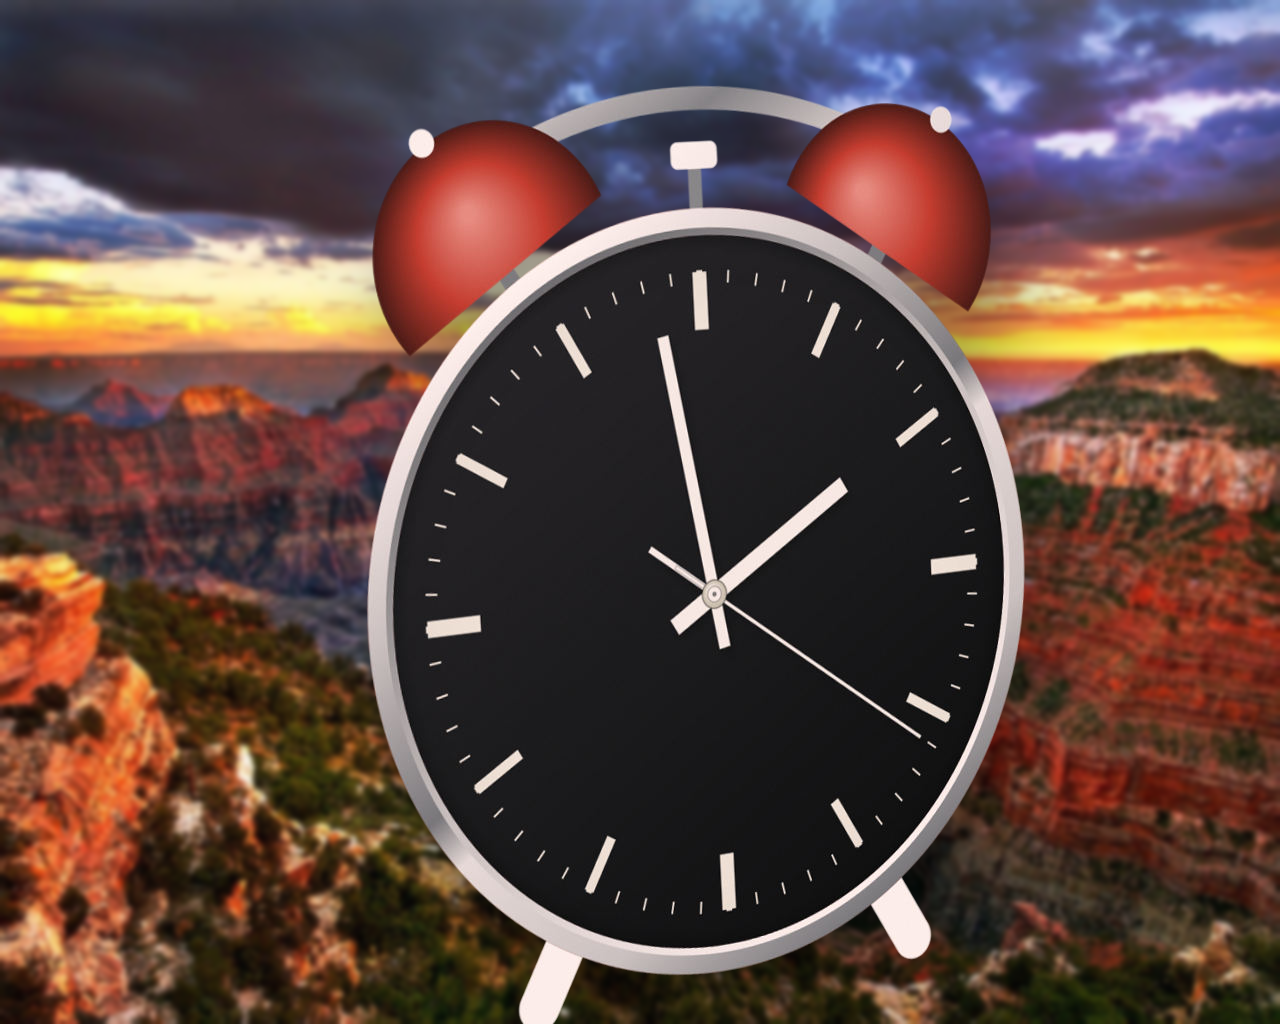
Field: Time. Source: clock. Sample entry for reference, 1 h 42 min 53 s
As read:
1 h 58 min 21 s
